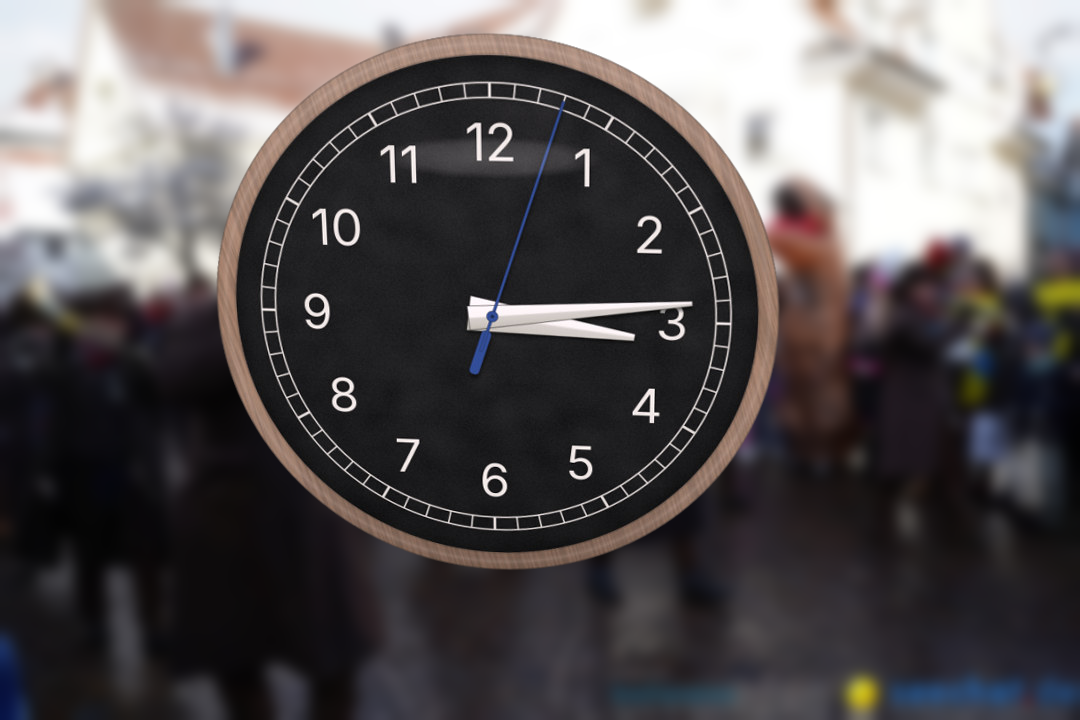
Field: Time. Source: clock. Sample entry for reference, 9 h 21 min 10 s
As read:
3 h 14 min 03 s
